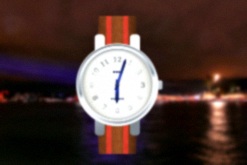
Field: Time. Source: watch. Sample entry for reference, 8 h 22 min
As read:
6 h 03 min
